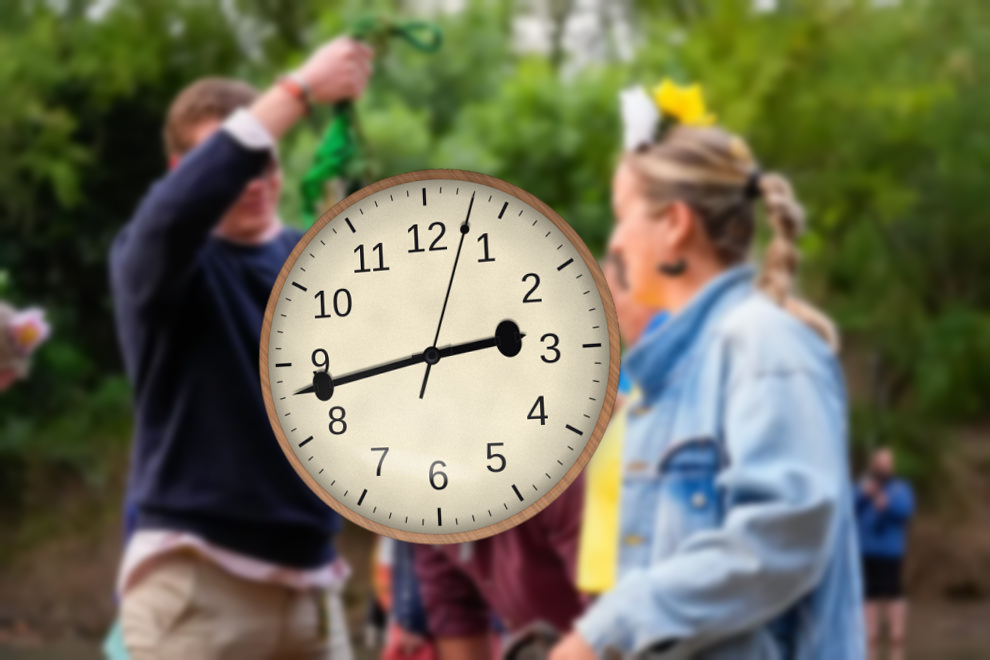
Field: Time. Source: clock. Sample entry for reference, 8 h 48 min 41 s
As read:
2 h 43 min 03 s
